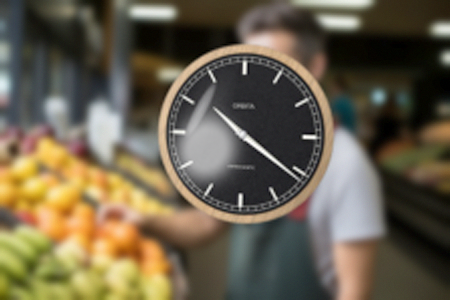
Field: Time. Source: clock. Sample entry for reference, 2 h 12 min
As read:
10 h 21 min
